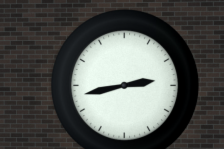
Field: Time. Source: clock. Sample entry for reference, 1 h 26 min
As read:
2 h 43 min
